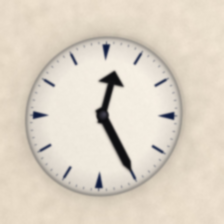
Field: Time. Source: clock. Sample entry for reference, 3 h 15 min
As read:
12 h 25 min
